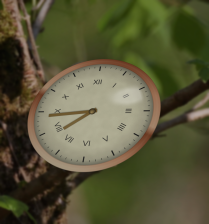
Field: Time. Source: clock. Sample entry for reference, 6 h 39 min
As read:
7 h 44 min
